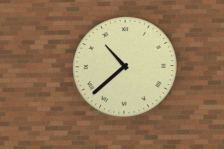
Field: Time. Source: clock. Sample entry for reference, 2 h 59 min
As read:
10 h 38 min
